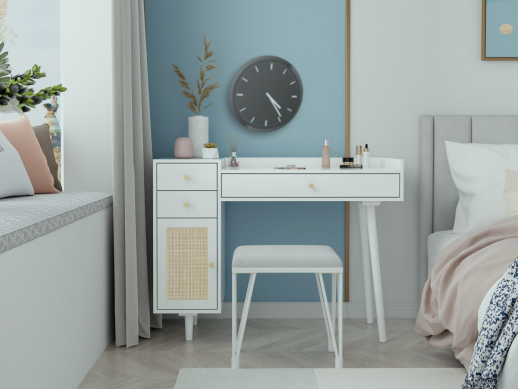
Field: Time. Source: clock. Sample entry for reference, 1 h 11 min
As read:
4 h 24 min
